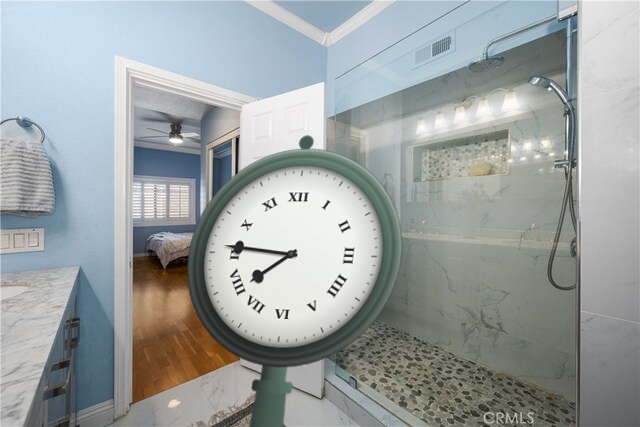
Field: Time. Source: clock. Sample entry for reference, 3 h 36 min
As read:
7 h 46 min
